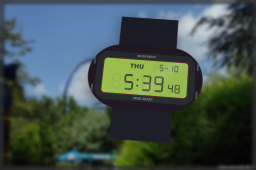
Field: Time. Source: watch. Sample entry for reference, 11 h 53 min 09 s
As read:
5 h 39 min 48 s
